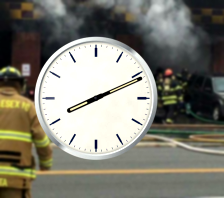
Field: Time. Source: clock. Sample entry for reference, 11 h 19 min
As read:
8 h 11 min
